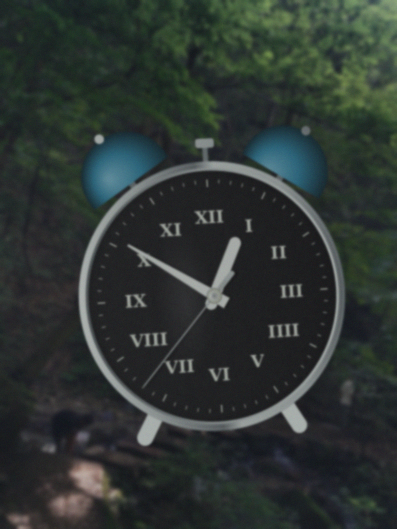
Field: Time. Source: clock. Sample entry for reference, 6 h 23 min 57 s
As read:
12 h 50 min 37 s
